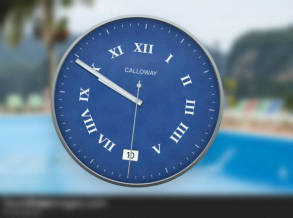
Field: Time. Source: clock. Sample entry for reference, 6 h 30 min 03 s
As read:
9 h 49 min 30 s
